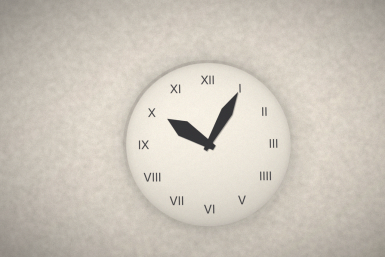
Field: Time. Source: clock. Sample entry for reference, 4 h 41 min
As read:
10 h 05 min
